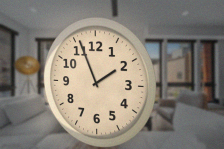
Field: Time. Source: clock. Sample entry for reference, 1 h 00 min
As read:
1 h 56 min
